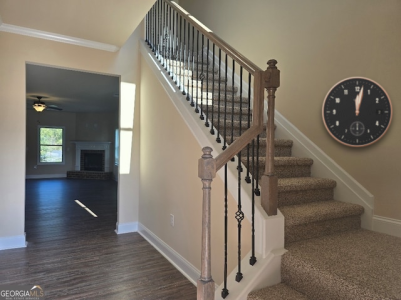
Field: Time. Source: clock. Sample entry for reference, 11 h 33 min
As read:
12 h 02 min
